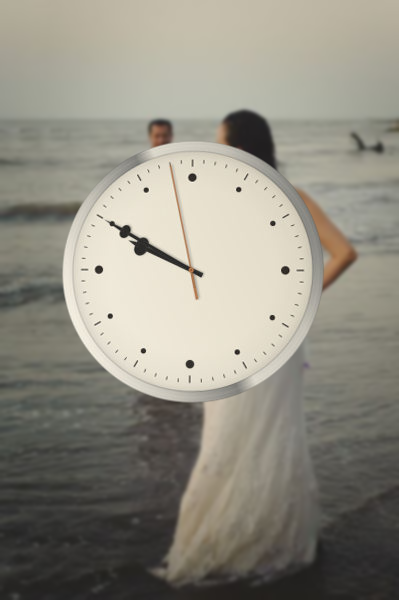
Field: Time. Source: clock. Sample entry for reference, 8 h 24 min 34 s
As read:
9 h 49 min 58 s
